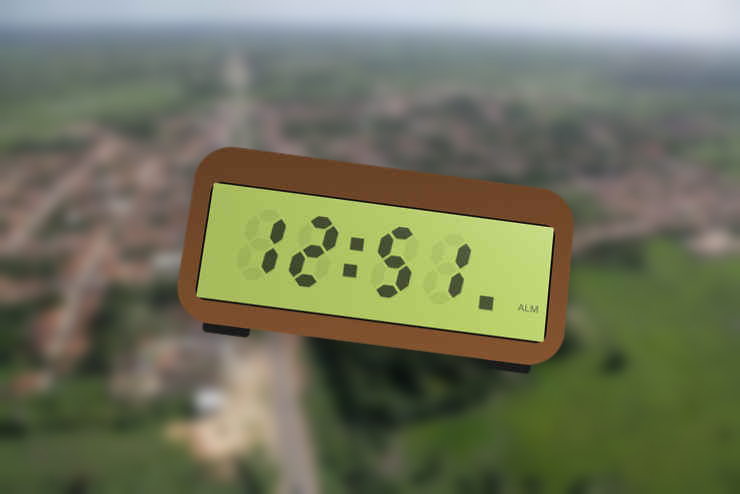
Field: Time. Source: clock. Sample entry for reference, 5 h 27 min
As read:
12 h 51 min
